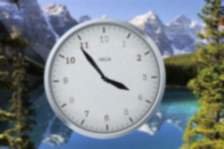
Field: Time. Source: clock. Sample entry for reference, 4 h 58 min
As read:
3 h 54 min
